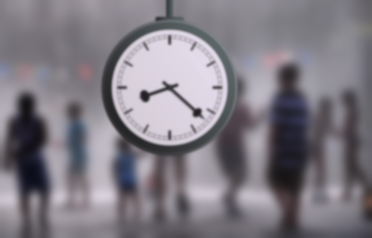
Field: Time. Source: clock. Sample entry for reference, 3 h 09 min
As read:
8 h 22 min
